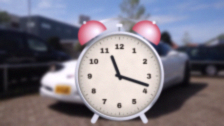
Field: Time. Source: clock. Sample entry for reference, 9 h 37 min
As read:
11 h 18 min
